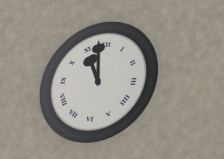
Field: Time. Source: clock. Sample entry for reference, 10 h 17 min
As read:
10 h 58 min
